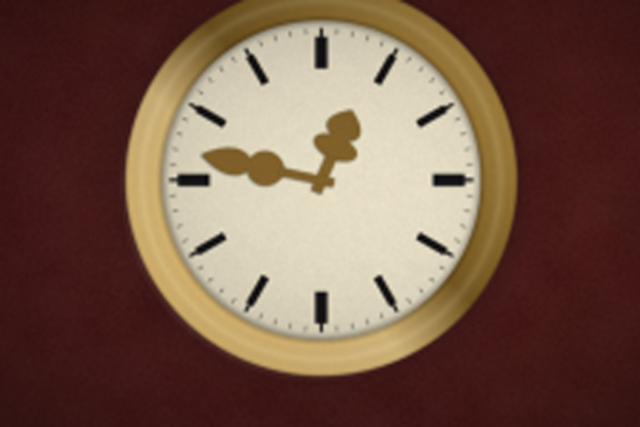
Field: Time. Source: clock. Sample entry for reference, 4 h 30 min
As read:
12 h 47 min
